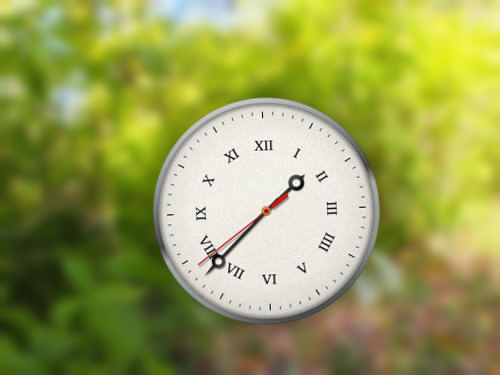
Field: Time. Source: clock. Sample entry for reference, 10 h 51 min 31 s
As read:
1 h 37 min 39 s
